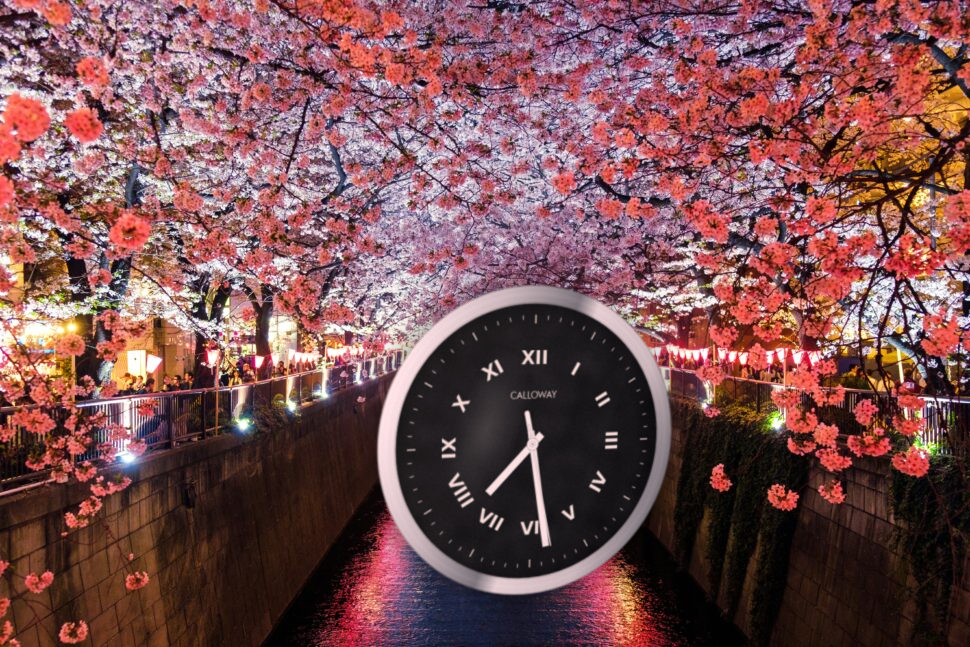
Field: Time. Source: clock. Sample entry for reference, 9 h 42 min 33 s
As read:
7 h 28 min 28 s
